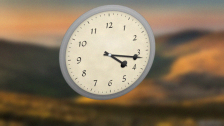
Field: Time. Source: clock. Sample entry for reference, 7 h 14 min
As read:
4 h 17 min
